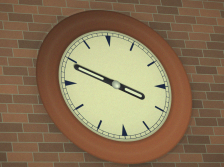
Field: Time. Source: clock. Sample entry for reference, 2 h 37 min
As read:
3 h 49 min
